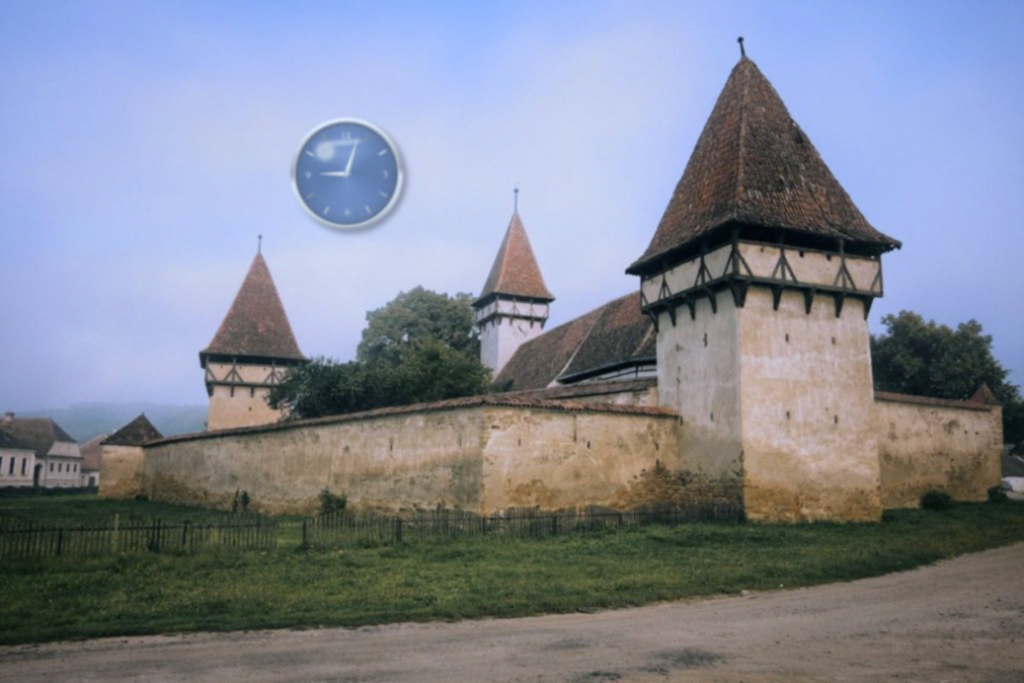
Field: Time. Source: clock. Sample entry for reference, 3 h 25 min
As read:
9 h 03 min
